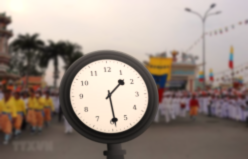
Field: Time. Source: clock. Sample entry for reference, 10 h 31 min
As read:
1 h 29 min
